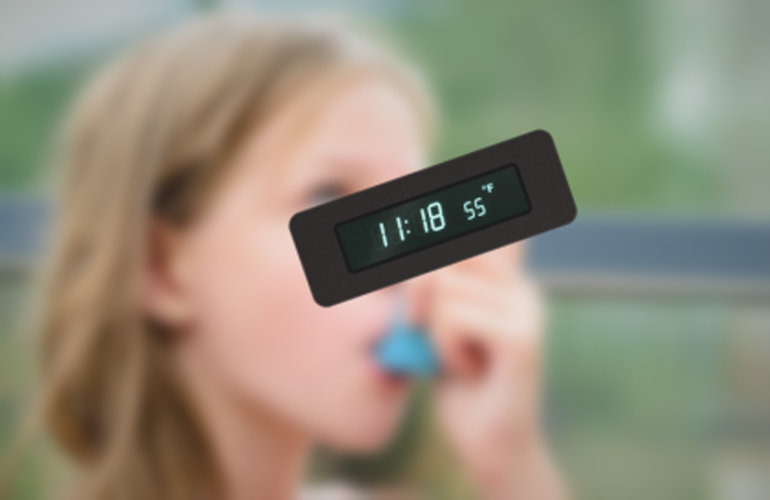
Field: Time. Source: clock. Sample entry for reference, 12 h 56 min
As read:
11 h 18 min
